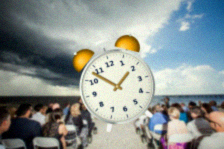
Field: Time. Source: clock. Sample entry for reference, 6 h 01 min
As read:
1 h 53 min
